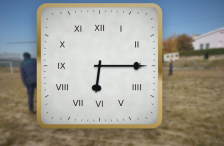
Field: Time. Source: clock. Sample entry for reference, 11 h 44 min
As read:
6 h 15 min
